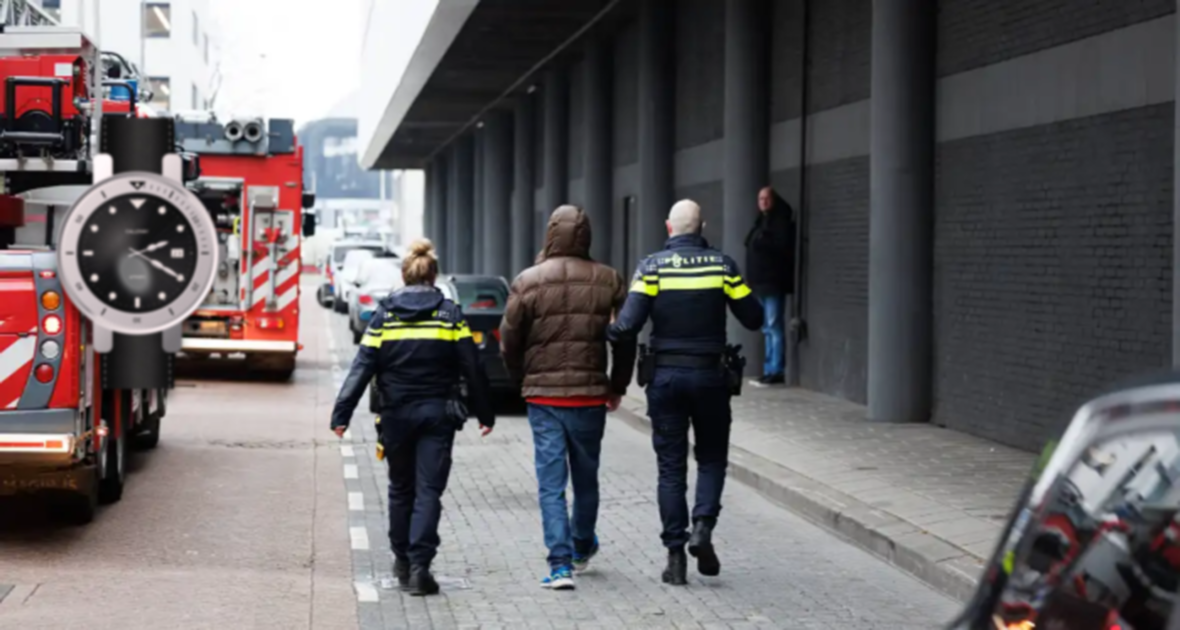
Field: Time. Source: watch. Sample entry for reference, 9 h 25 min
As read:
2 h 20 min
